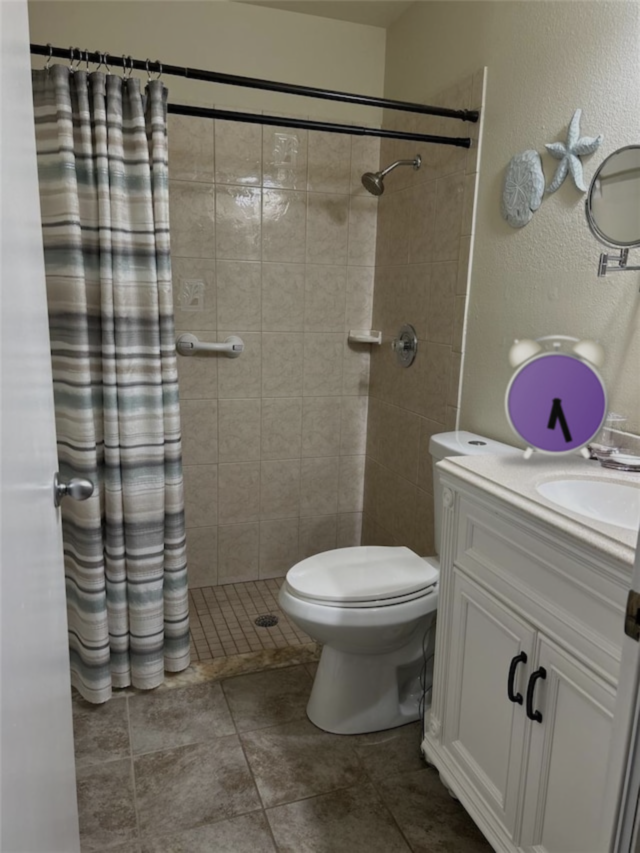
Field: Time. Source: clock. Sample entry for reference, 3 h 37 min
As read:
6 h 27 min
